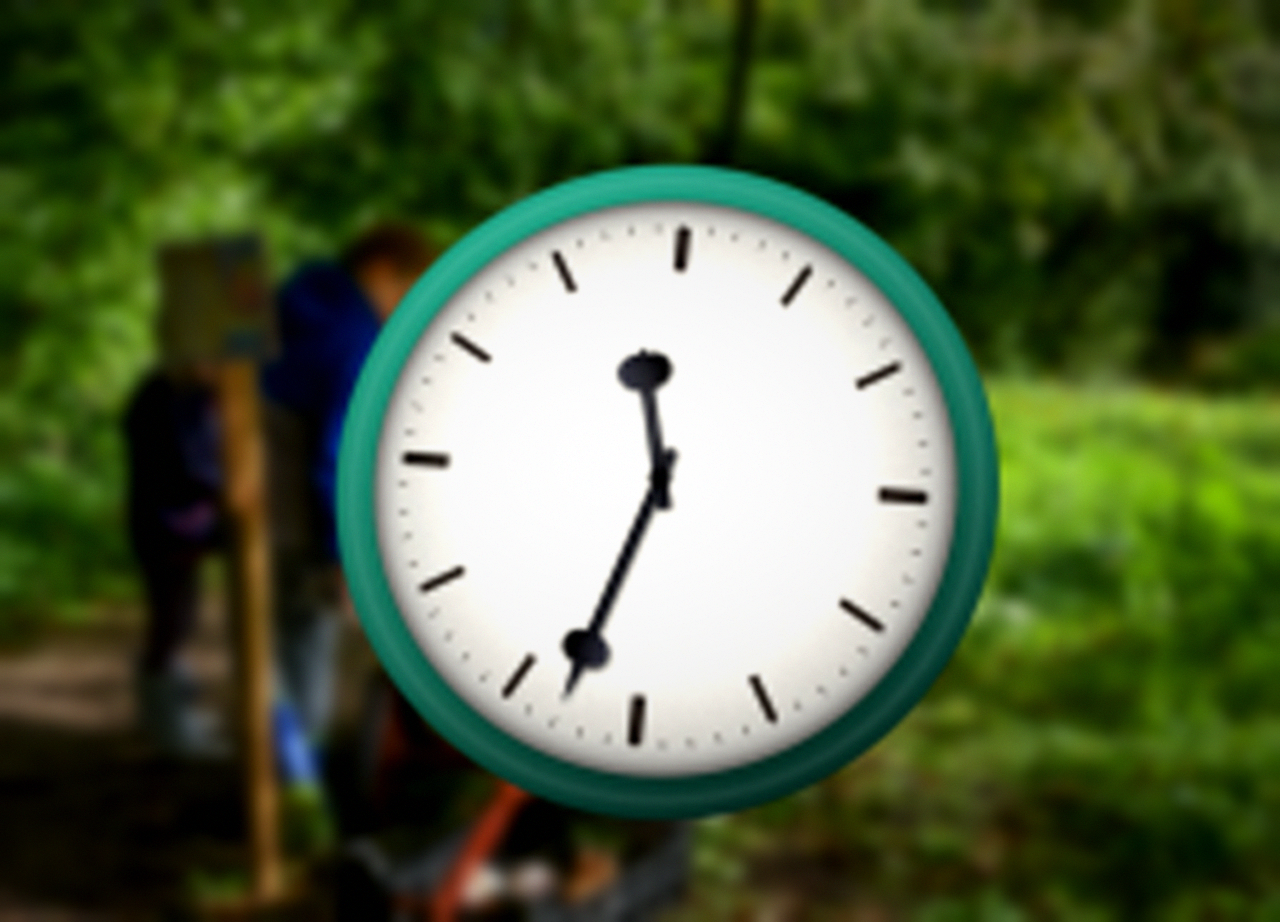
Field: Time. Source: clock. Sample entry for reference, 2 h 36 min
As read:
11 h 33 min
